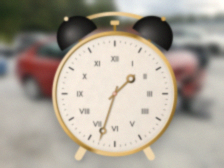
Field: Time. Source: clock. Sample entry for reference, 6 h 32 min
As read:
1 h 33 min
